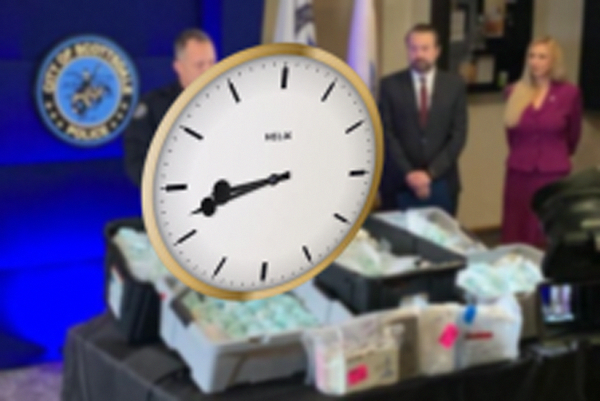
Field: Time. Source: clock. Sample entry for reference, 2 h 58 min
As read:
8 h 42 min
